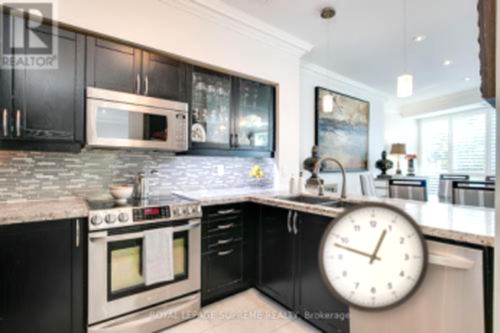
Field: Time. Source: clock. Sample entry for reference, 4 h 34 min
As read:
12 h 48 min
